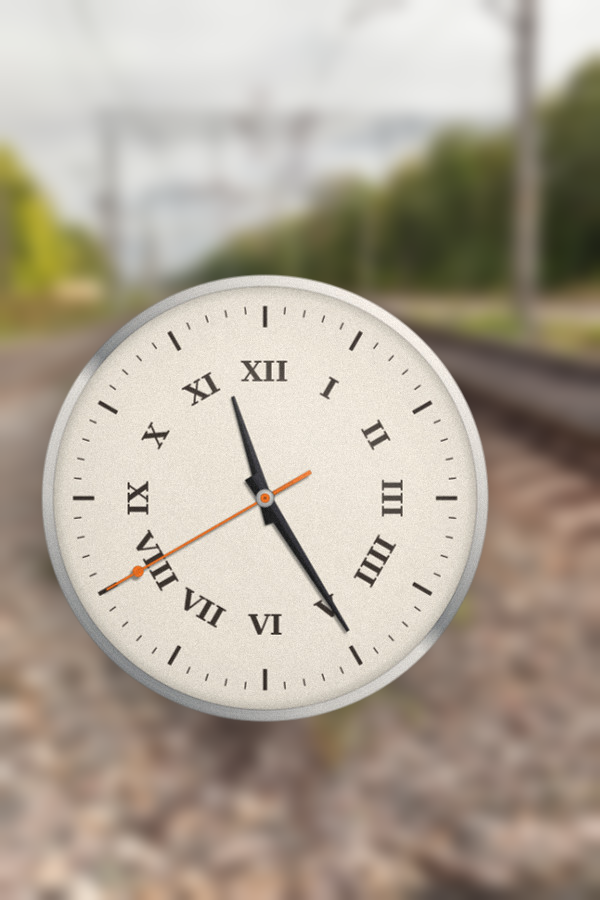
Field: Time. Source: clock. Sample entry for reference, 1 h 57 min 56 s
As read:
11 h 24 min 40 s
